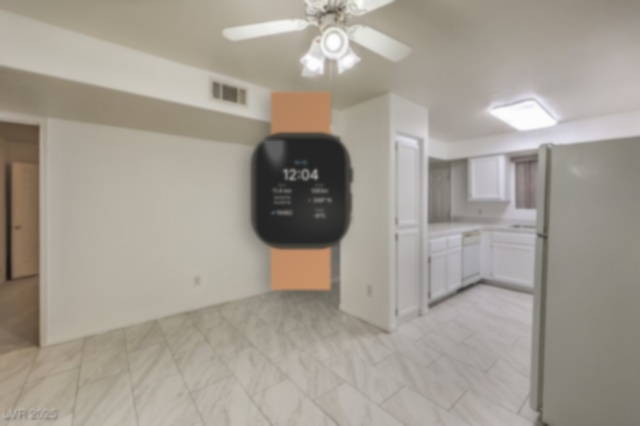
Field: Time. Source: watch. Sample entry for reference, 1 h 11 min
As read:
12 h 04 min
